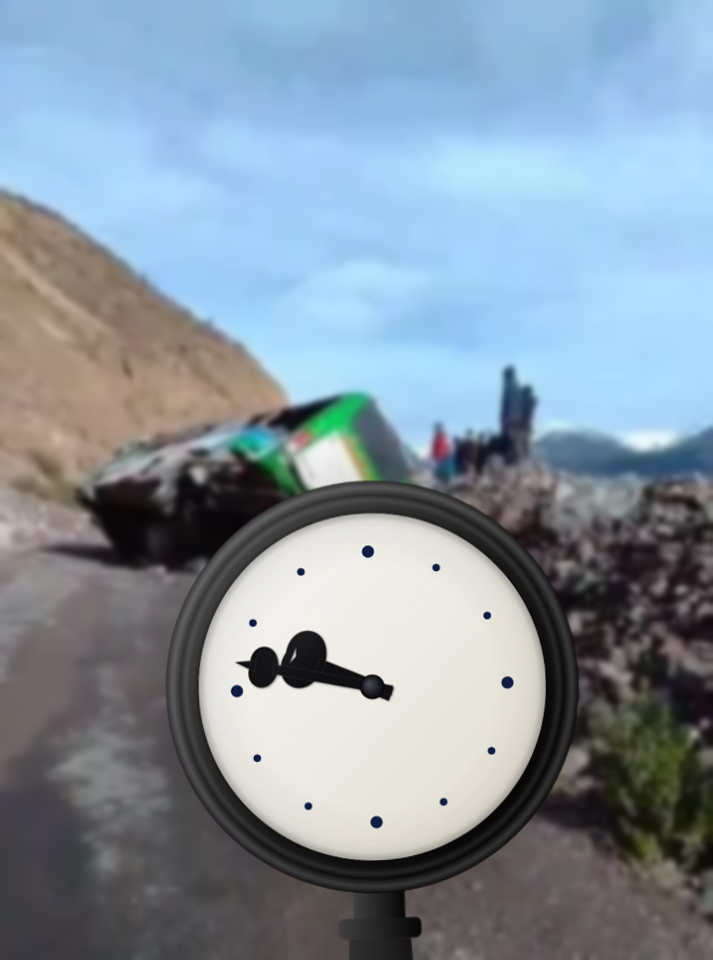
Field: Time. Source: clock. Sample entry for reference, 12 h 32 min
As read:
9 h 47 min
